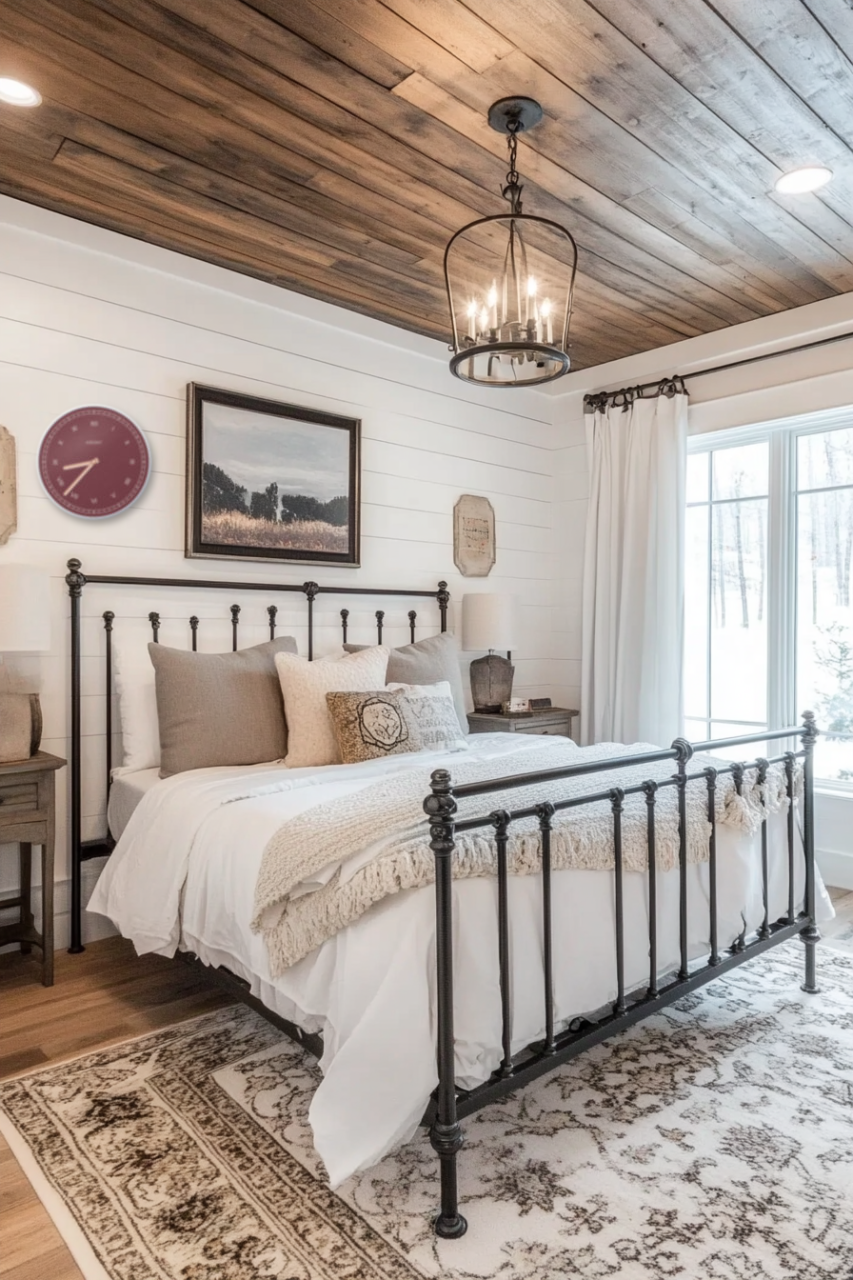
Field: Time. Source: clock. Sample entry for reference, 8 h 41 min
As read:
8 h 37 min
